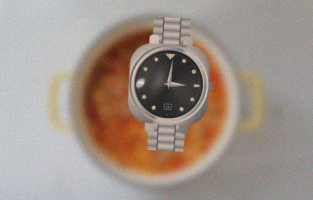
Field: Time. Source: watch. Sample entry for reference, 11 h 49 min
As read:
3 h 01 min
